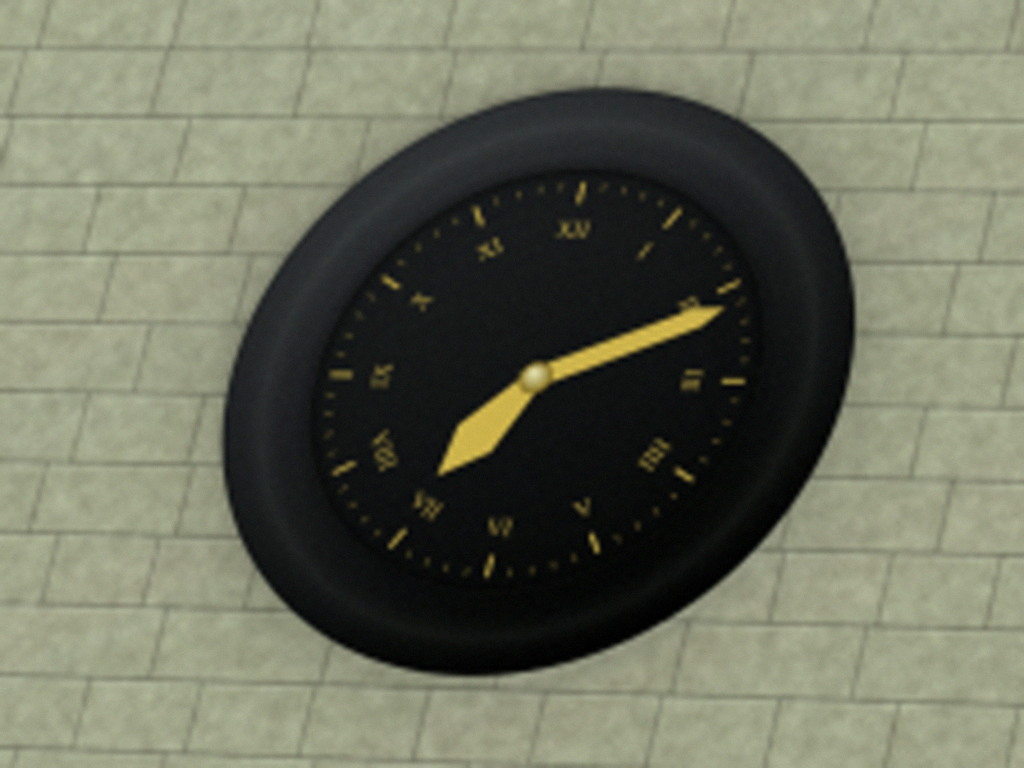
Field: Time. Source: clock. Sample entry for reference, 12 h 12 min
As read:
7 h 11 min
